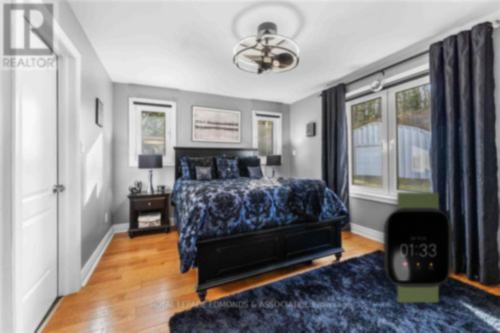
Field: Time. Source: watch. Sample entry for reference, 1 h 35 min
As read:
1 h 33 min
